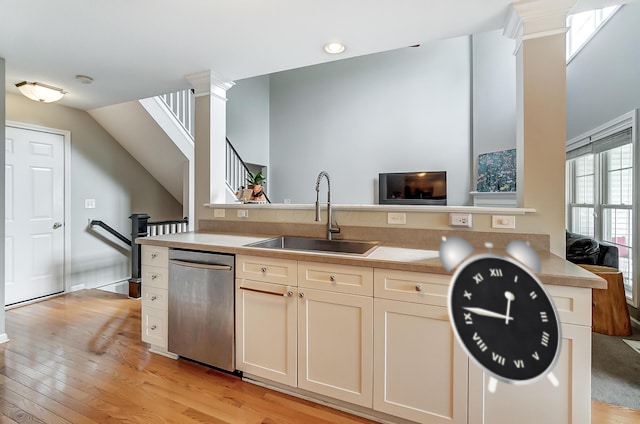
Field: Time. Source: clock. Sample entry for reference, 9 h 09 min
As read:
12 h 47 min
